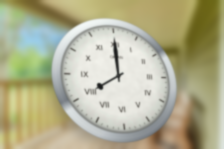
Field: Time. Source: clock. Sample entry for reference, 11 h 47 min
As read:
8 h 00 min
